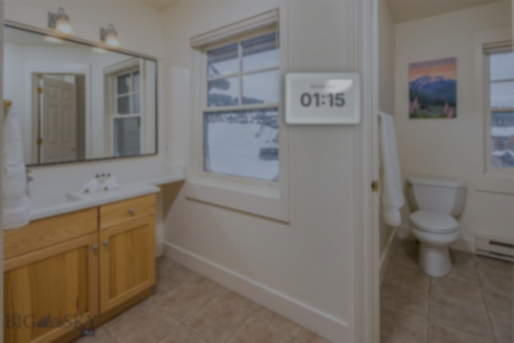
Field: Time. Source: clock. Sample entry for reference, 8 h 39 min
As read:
1 h 15 min
